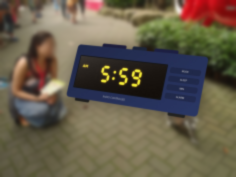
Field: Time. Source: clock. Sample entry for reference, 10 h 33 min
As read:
5 h 59 min
